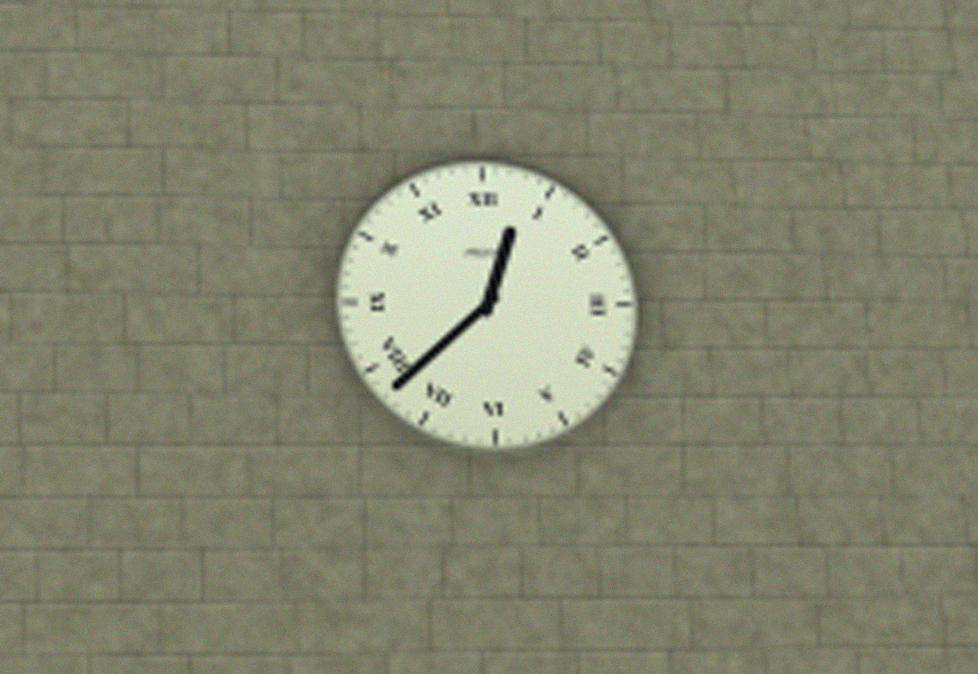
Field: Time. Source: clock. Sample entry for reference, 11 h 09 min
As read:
12 h 38 min
